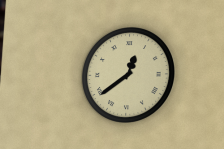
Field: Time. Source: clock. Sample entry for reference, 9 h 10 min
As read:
12 h 39 min
